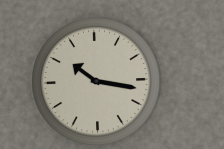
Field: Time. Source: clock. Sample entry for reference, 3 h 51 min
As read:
10 h 17 min
